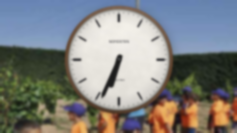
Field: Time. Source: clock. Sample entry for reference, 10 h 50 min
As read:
6 h 34 min
